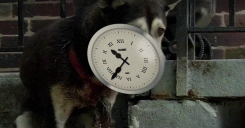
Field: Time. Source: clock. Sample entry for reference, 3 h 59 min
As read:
10 h 37 min
